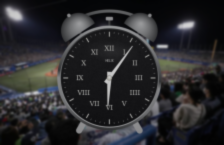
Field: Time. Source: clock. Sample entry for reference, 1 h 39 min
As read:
6 h 06 min
